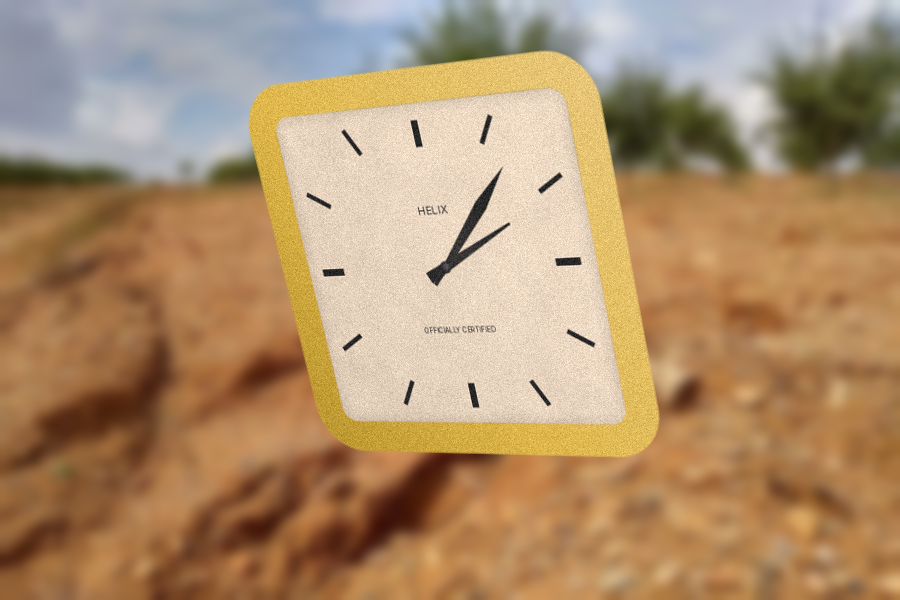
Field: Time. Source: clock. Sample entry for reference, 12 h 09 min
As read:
2 h 07 min
